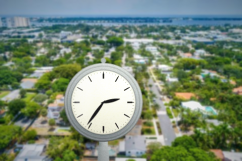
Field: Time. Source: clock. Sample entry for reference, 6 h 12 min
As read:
2 h 36 min
